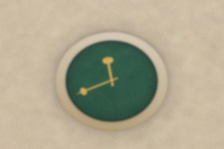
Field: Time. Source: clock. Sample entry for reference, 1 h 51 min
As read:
11 h 41 min
